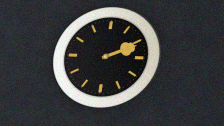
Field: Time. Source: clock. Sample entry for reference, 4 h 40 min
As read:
2 h 11 min
